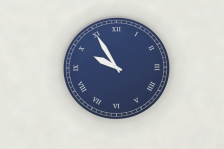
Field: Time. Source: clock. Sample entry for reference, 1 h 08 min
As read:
9 h 55 min
